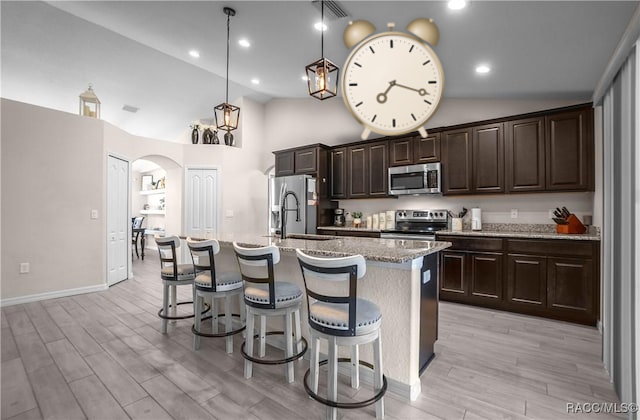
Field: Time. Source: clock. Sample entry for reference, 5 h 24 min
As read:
7 h 18 min
